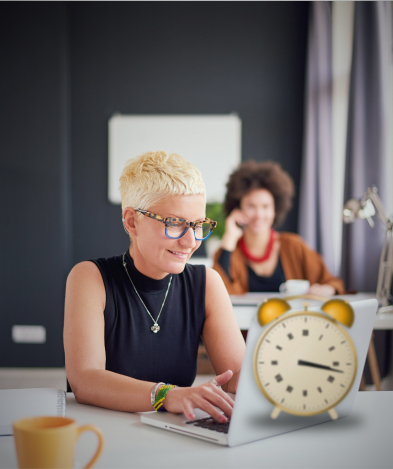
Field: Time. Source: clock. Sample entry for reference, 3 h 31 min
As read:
3 h 17 min
